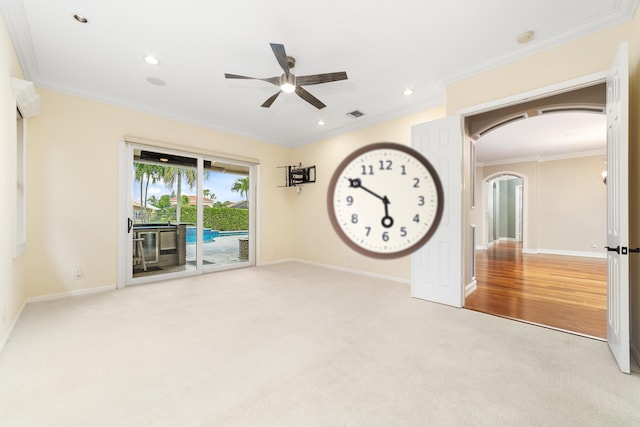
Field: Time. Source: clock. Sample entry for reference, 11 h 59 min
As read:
5 h 50 min
